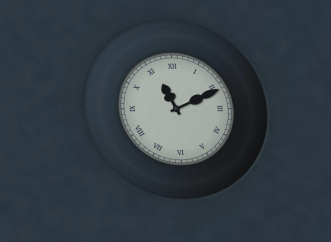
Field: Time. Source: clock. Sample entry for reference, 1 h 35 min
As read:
11 h 11 min
